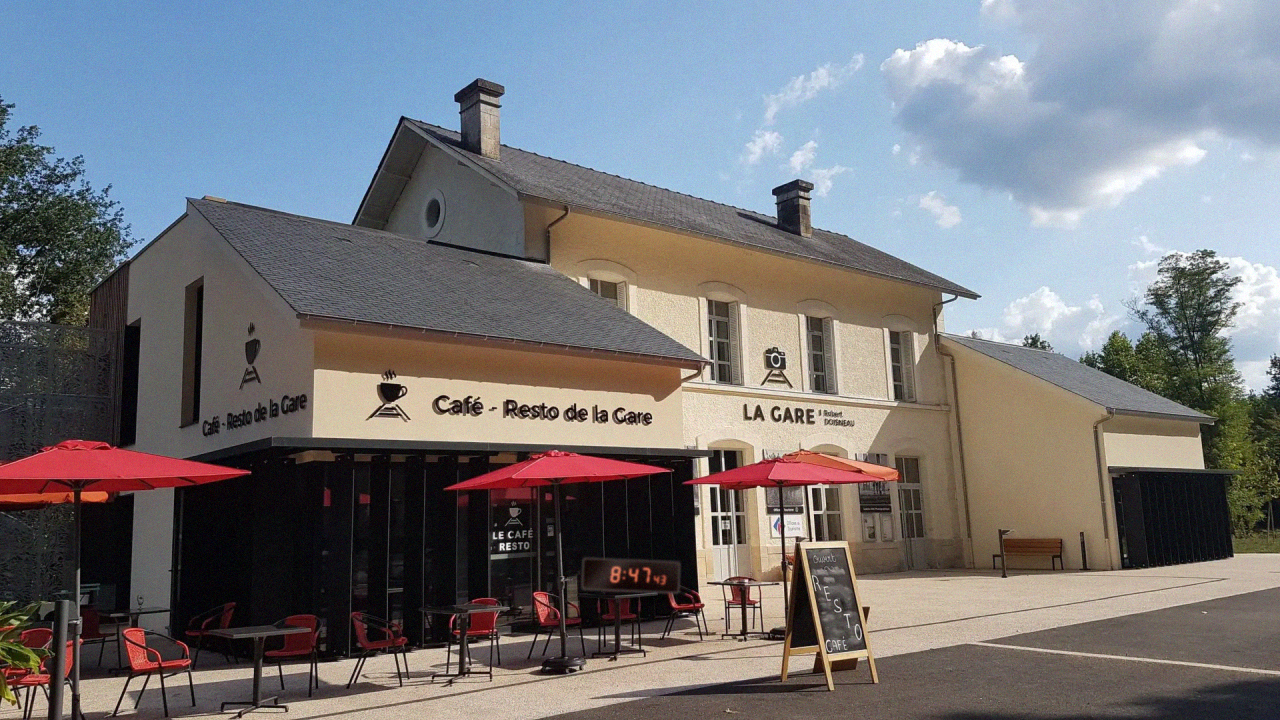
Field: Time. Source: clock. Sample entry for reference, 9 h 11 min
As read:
8 h 47 min
